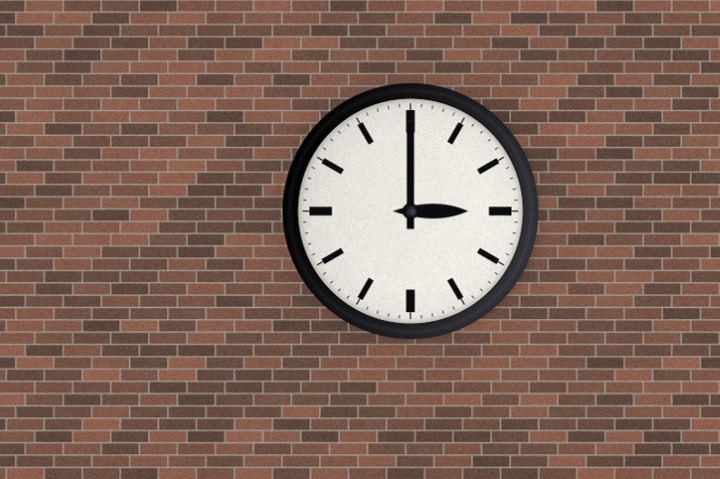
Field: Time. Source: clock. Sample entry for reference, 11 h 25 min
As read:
3 h 00 min
